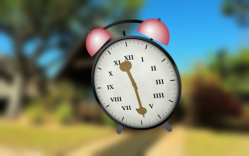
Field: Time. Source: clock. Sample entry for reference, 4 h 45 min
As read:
11 h 29 min
